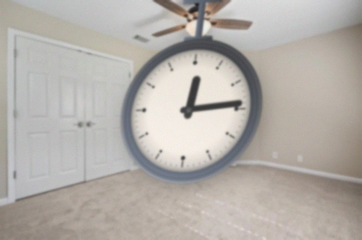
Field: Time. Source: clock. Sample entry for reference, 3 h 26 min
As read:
12 h 14 min
